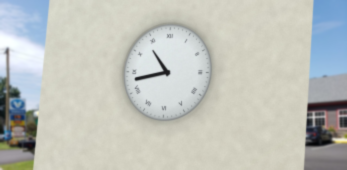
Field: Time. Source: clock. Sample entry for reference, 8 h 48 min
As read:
10 h 43 min
